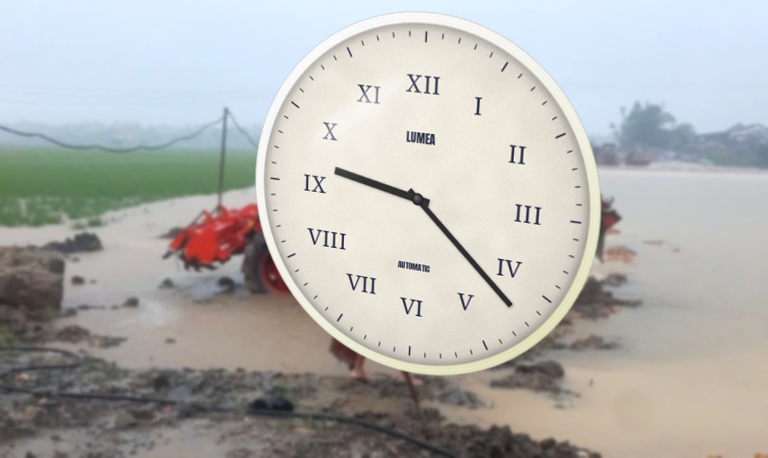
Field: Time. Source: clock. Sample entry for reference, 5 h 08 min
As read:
9 h 22 min
